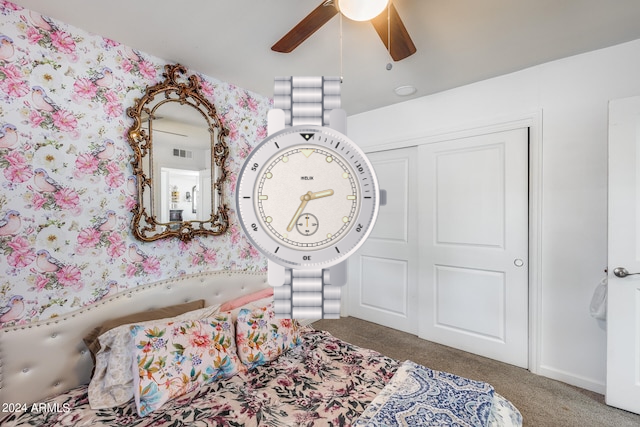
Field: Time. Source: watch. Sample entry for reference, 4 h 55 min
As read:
2 h 35 min
